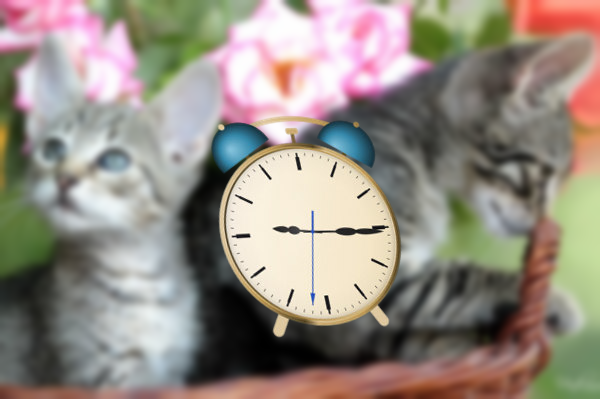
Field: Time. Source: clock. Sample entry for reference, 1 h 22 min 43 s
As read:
9 h 15 min 32 s
